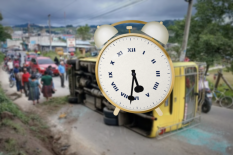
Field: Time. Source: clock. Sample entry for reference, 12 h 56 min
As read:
5 h 32 min
